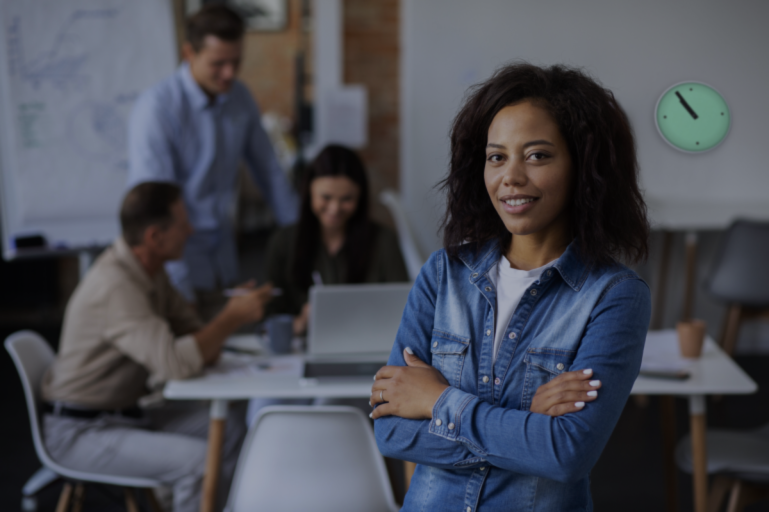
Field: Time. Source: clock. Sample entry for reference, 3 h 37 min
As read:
10 h 55 min
